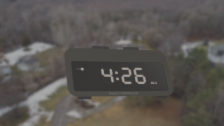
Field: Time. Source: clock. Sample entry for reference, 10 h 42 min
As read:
4 h 26 min
